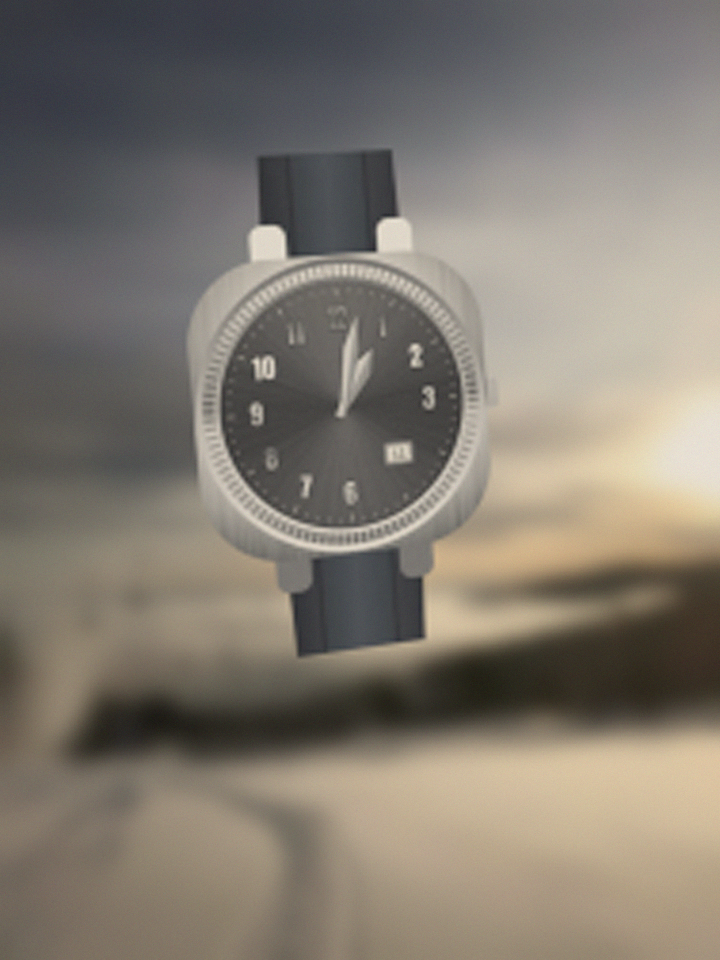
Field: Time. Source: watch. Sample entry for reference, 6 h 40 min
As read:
1 h 02 min
